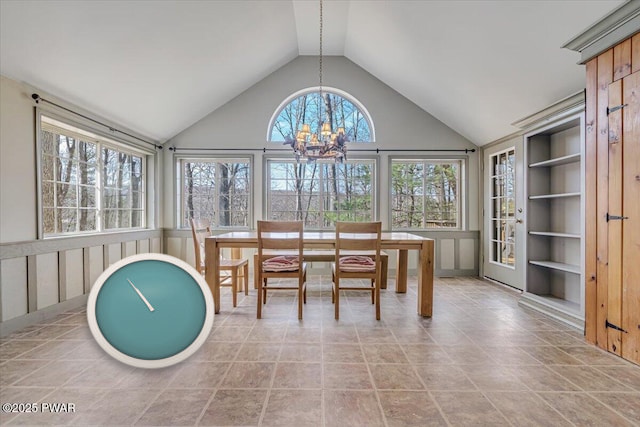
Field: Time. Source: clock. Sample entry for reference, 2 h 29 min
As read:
10 h 54 min
